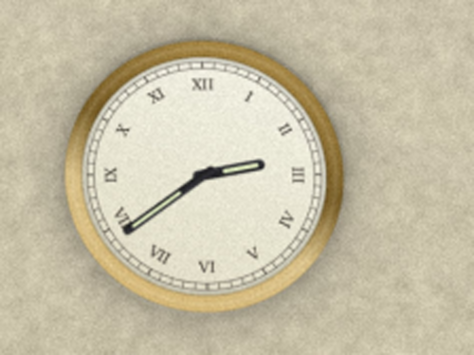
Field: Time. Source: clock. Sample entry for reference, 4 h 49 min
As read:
2 h 39 min
